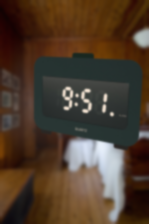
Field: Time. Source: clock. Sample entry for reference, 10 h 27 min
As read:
9 h 51 min
